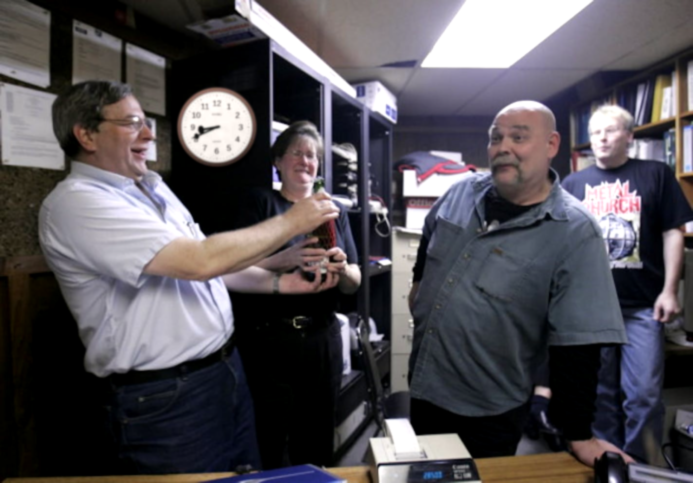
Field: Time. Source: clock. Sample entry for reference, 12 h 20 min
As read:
8 h 41 min
